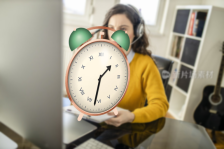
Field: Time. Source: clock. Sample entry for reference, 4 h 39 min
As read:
1 h 32 min
